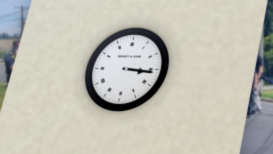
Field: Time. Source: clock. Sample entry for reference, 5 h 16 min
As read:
3 h 16 min
